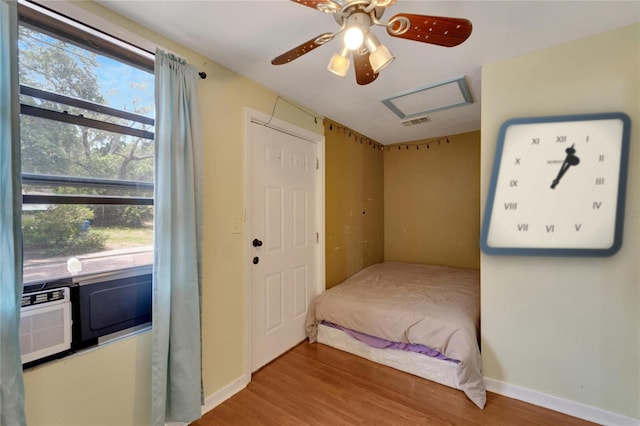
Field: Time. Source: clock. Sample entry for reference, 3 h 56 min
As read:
1 h 03 min
